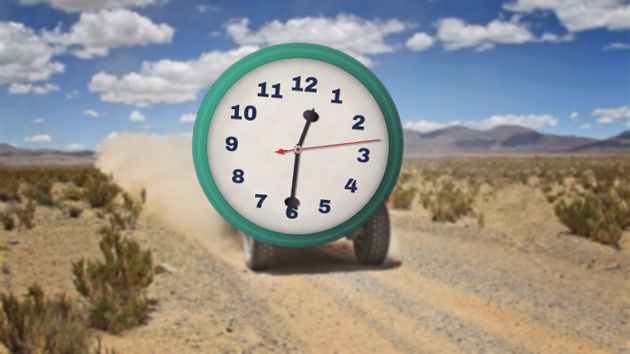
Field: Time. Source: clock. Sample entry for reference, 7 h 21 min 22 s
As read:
12 h 30 min 13 s
